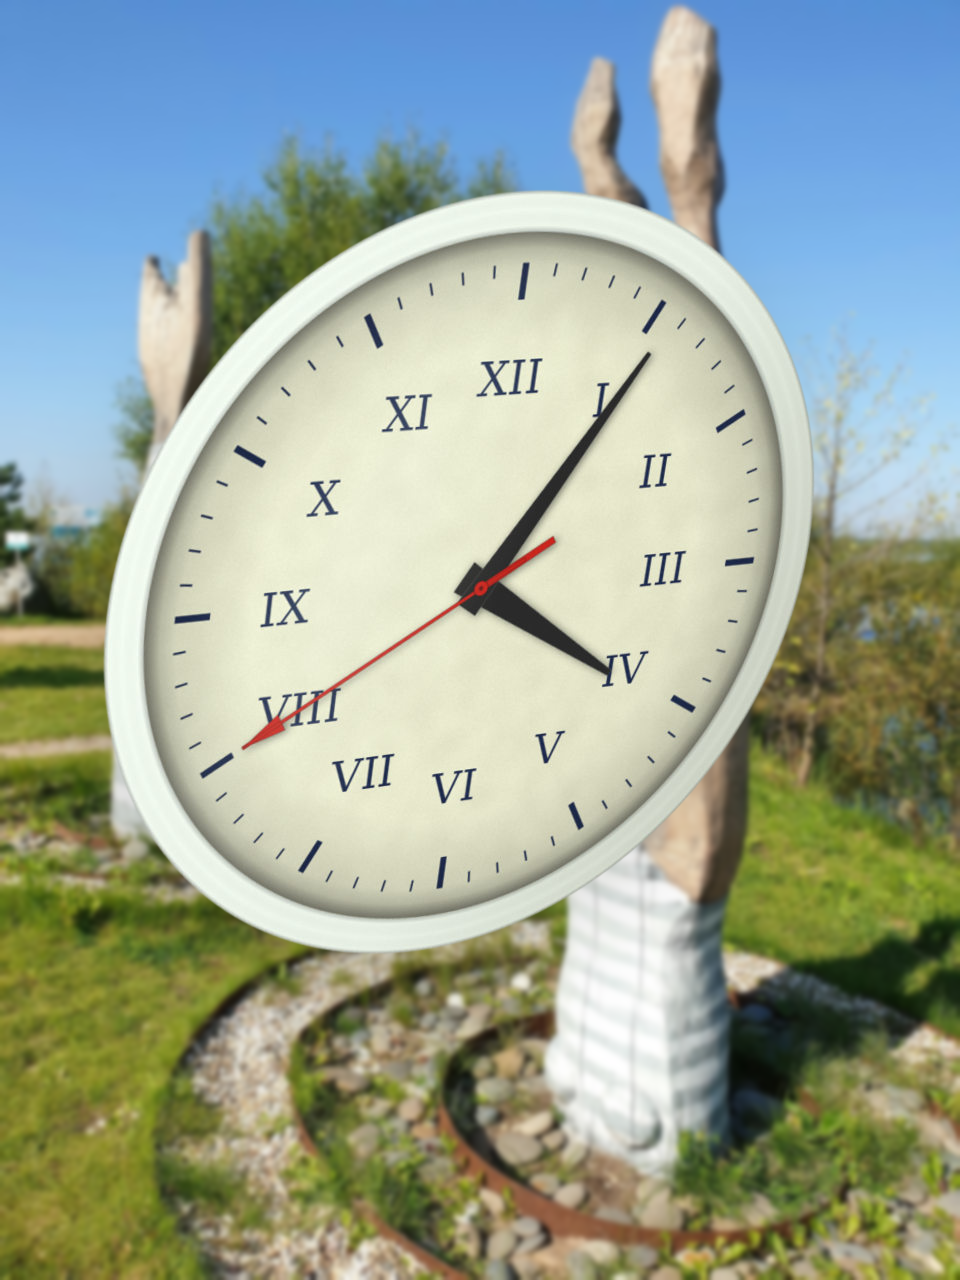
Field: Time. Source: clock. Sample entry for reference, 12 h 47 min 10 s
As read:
4 h 05 min 40 s
